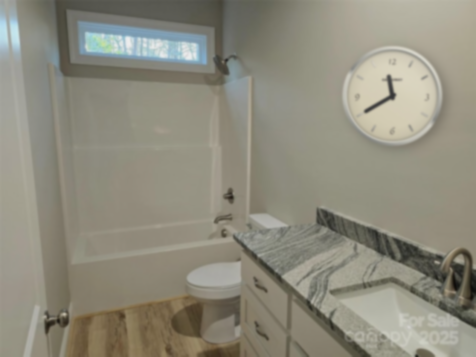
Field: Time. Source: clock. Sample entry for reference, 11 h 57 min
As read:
11 h 40 min
